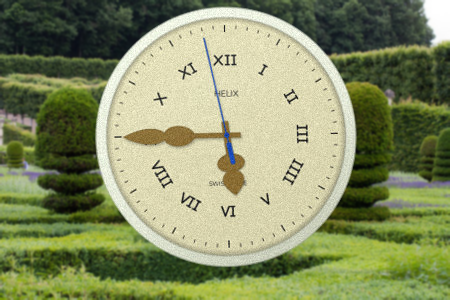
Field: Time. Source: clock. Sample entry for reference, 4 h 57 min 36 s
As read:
5 h 44 min 58 s
